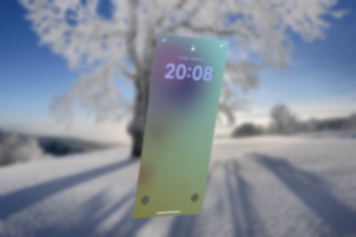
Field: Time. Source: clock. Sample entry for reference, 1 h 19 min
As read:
20 h 08 min
